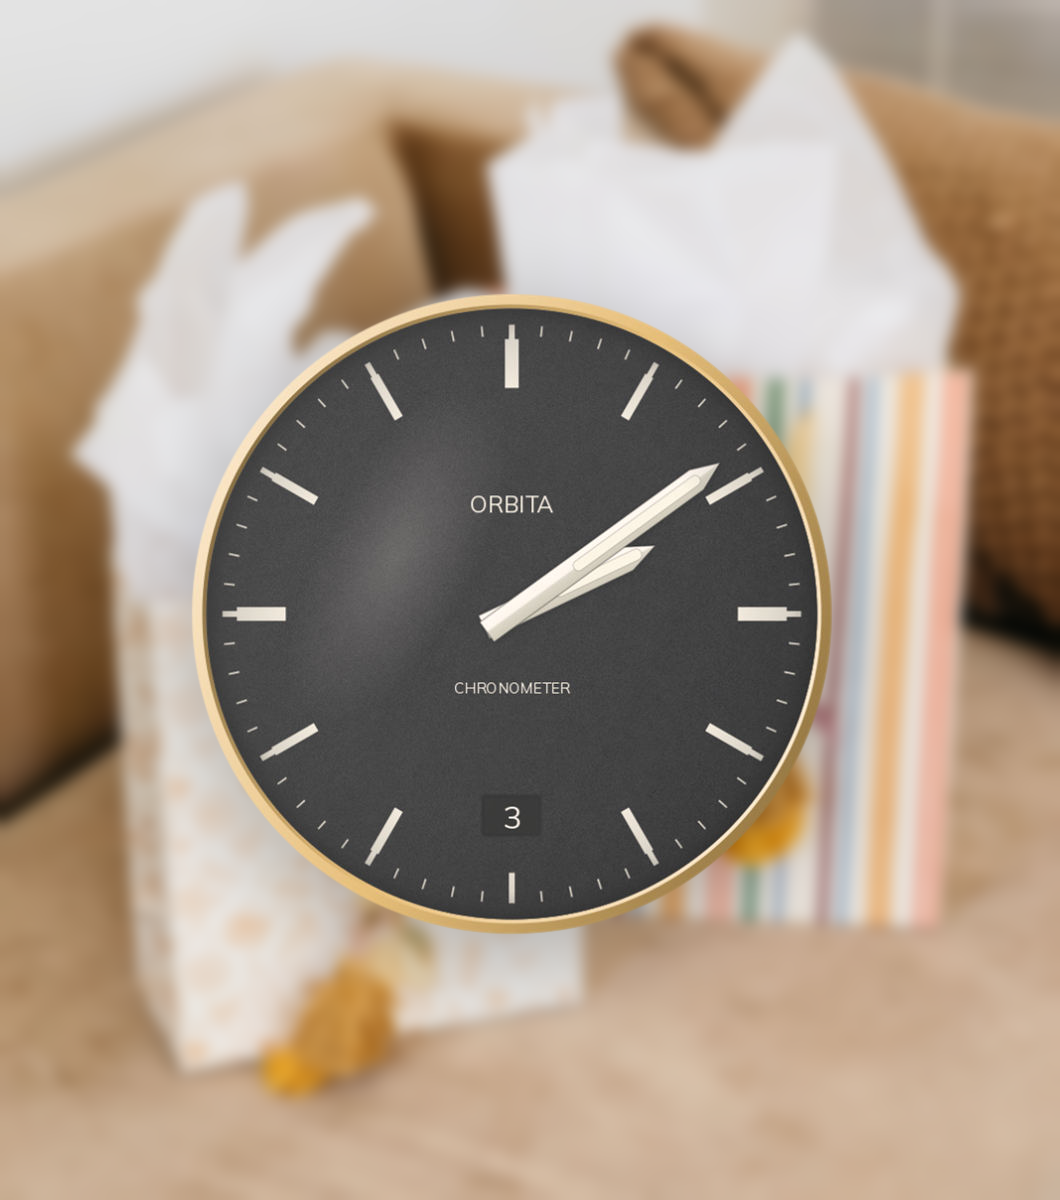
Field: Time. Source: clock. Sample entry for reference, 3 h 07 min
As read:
2 h 09 min
